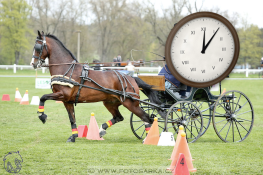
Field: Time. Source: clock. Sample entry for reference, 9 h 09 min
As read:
12 h 06 min
